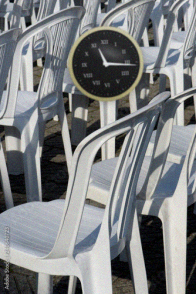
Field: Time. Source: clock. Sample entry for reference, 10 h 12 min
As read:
11 h 16 min
